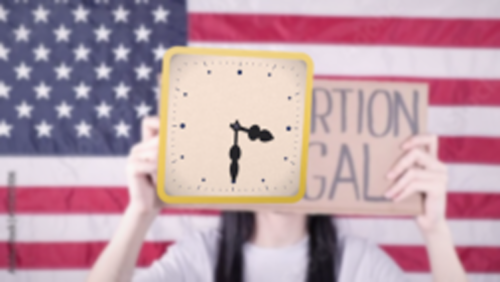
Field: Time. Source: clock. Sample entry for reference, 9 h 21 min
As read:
3 h 30 min
